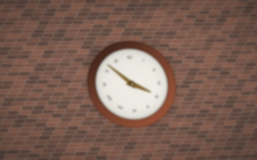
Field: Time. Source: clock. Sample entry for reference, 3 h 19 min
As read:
3 h 52 min
